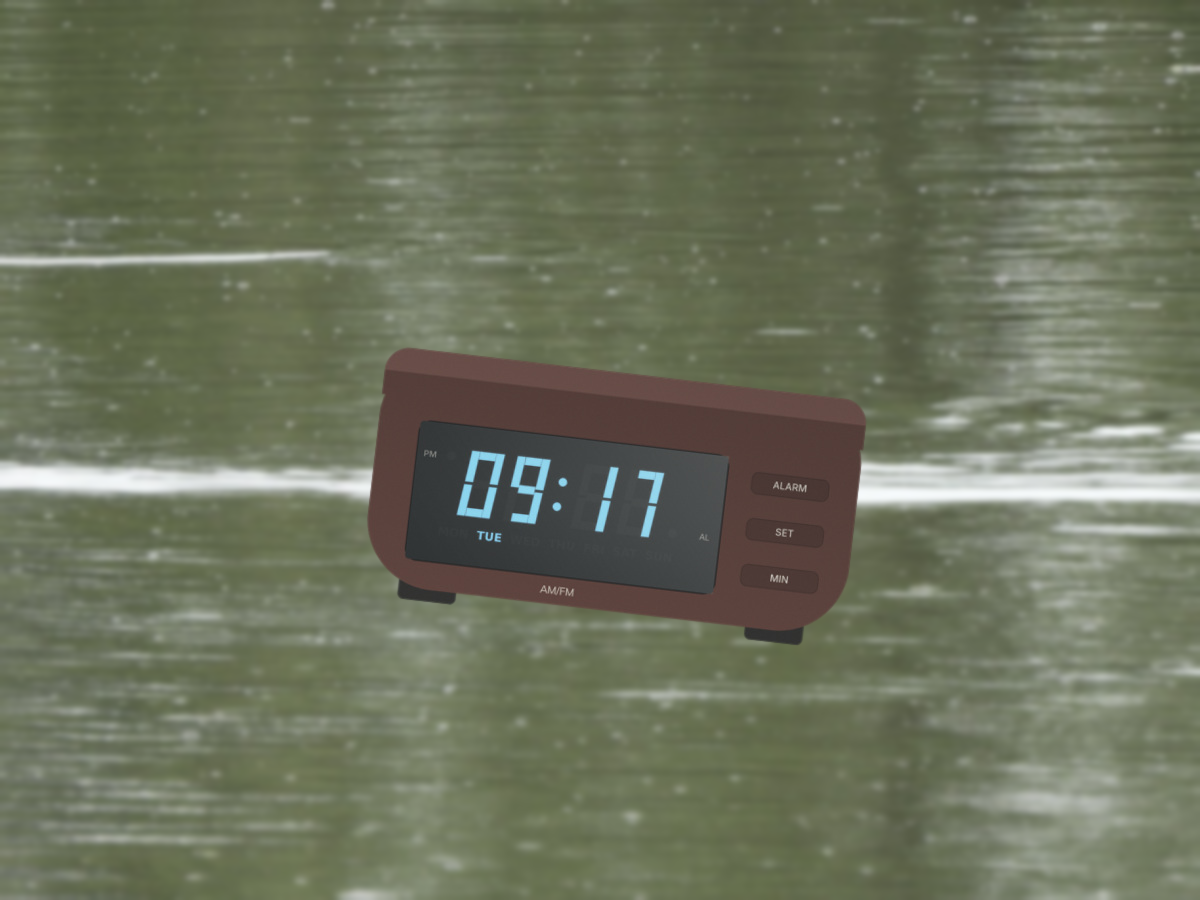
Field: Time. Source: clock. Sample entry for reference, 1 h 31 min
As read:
9 h 17 min
